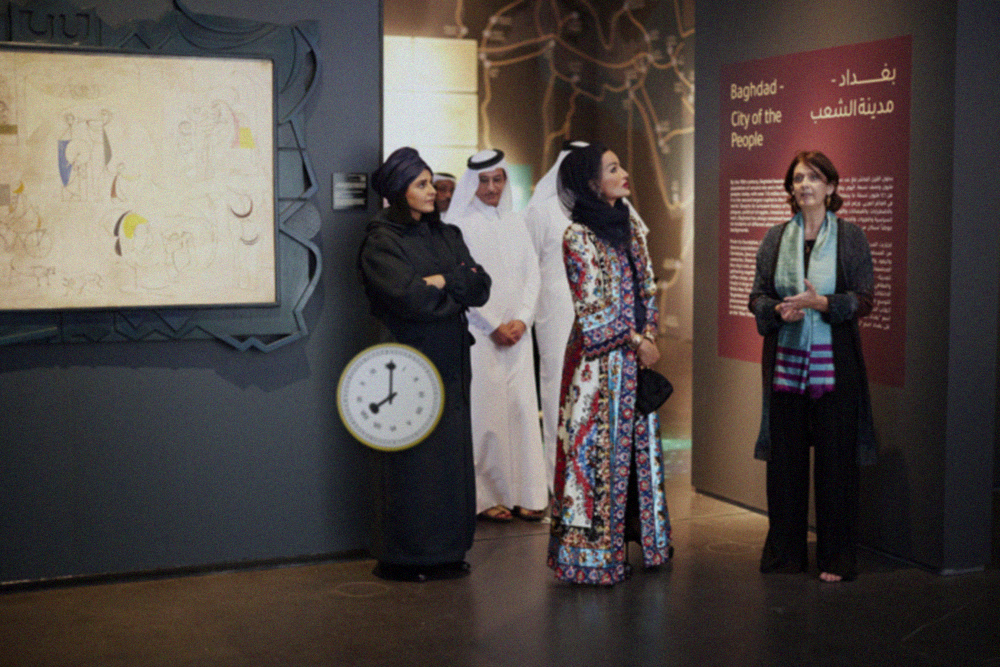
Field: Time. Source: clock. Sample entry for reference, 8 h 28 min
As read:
8 h 01 min
